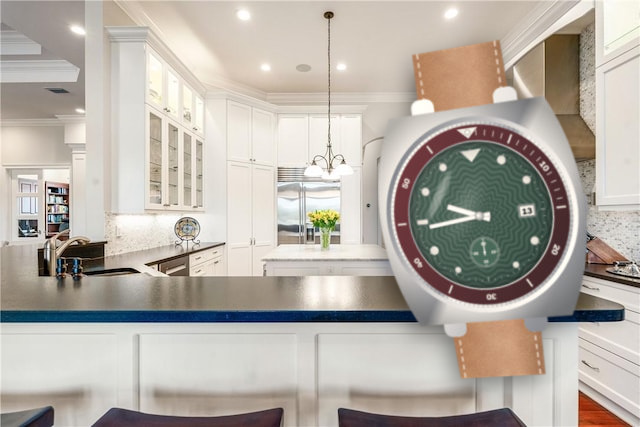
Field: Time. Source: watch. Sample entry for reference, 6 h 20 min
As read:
9 h 44 min
